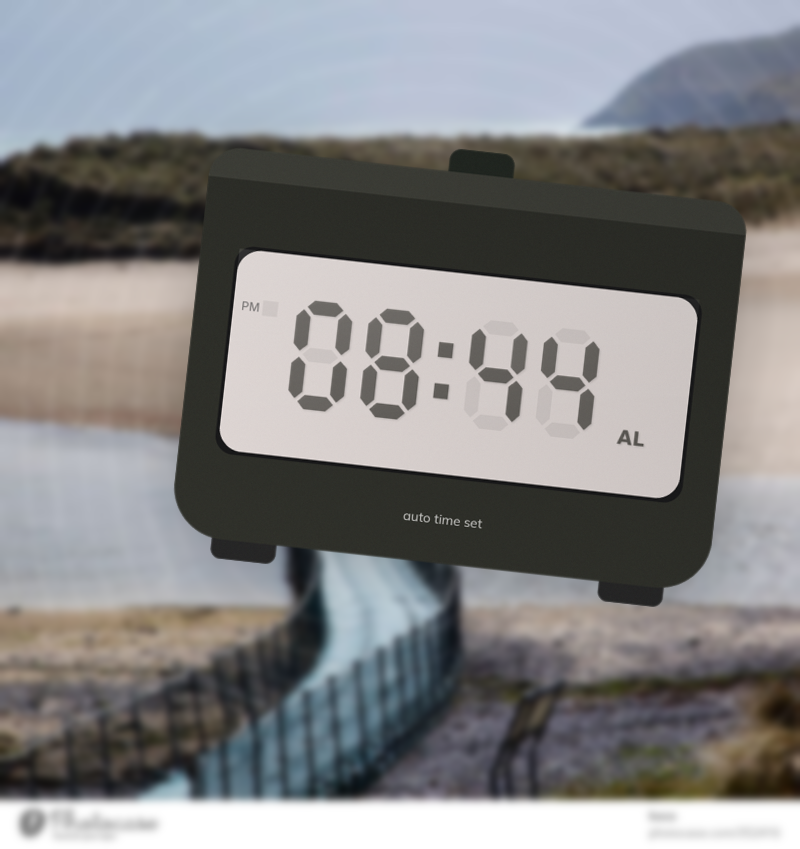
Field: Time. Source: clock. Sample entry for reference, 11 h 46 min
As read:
8 h 44 min
